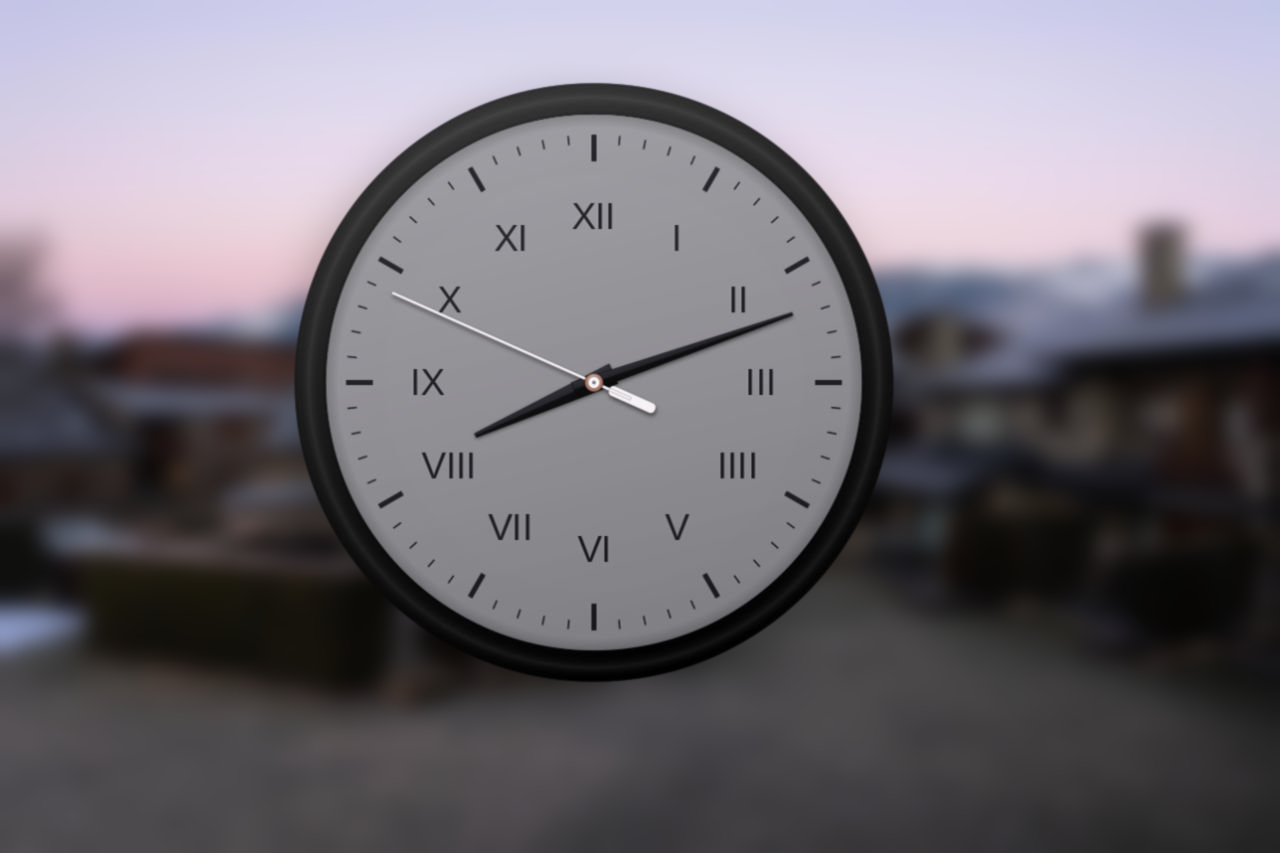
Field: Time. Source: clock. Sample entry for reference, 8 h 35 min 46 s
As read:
8 h 11 min 49 s
